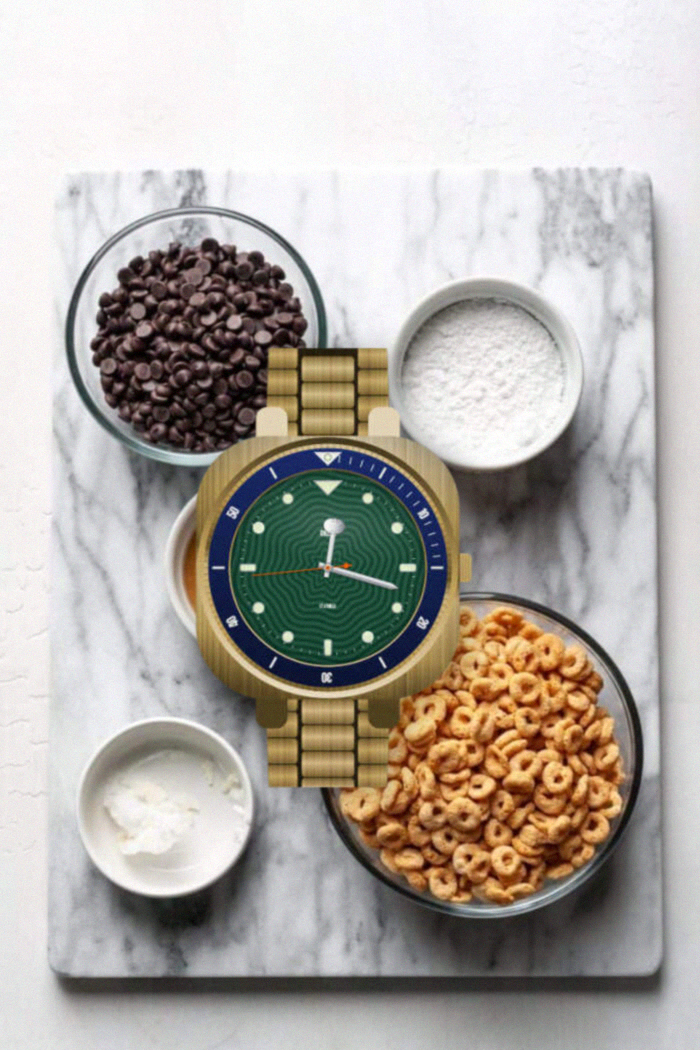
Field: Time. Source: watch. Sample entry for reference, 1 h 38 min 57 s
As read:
12 h 17 min 44 s
